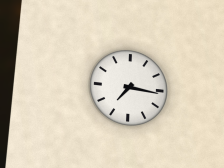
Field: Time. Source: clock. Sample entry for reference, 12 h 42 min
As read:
7 h 16 min
